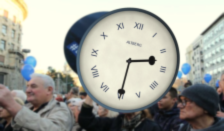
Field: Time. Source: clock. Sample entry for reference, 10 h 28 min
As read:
2 h 30 min
